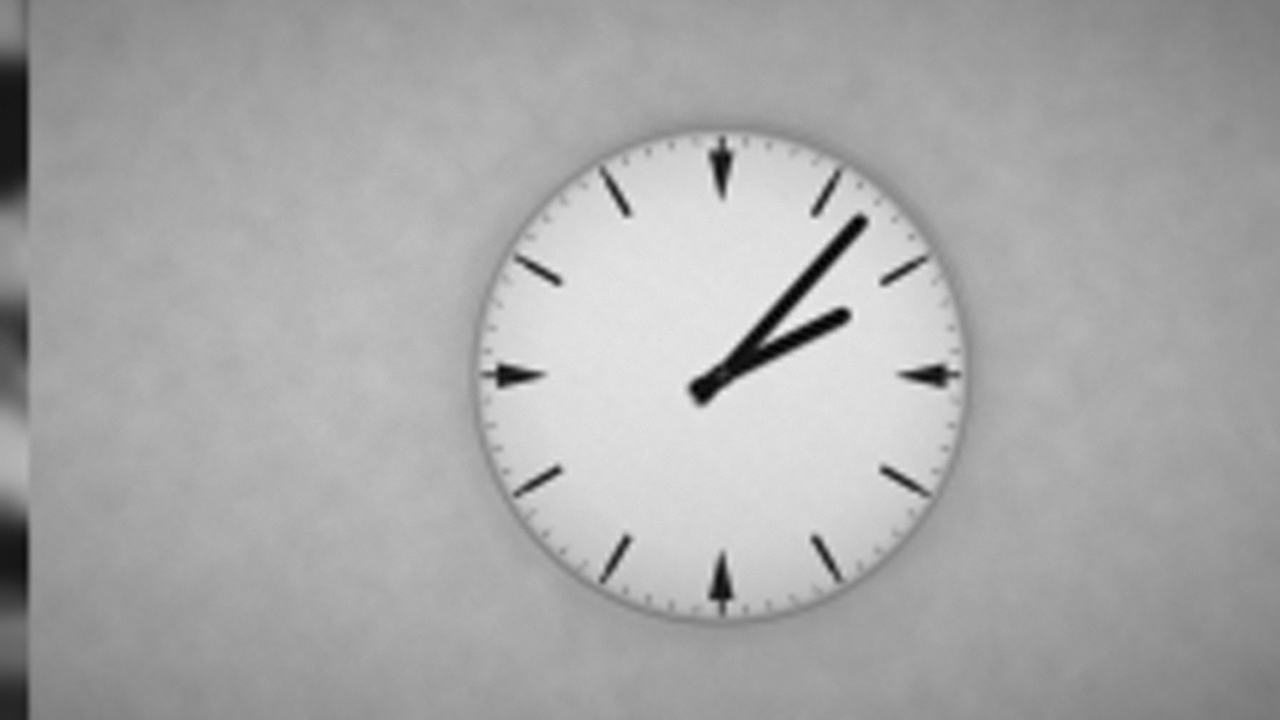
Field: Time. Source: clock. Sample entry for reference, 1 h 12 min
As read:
2 h 07 min
